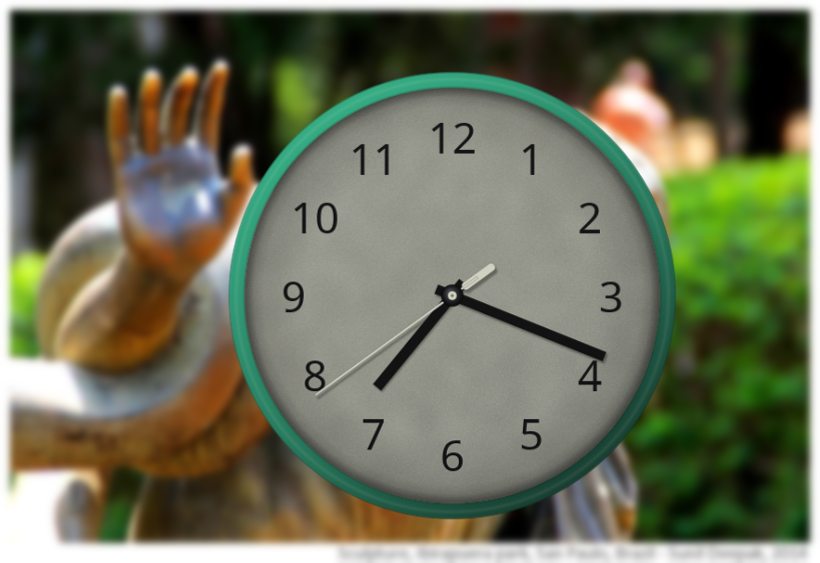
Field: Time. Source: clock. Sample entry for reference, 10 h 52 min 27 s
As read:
7 h 18 min 39 s
